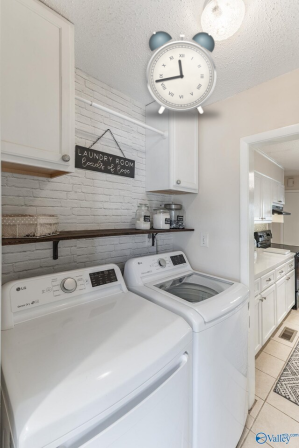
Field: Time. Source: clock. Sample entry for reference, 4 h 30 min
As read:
11 h 43 min
